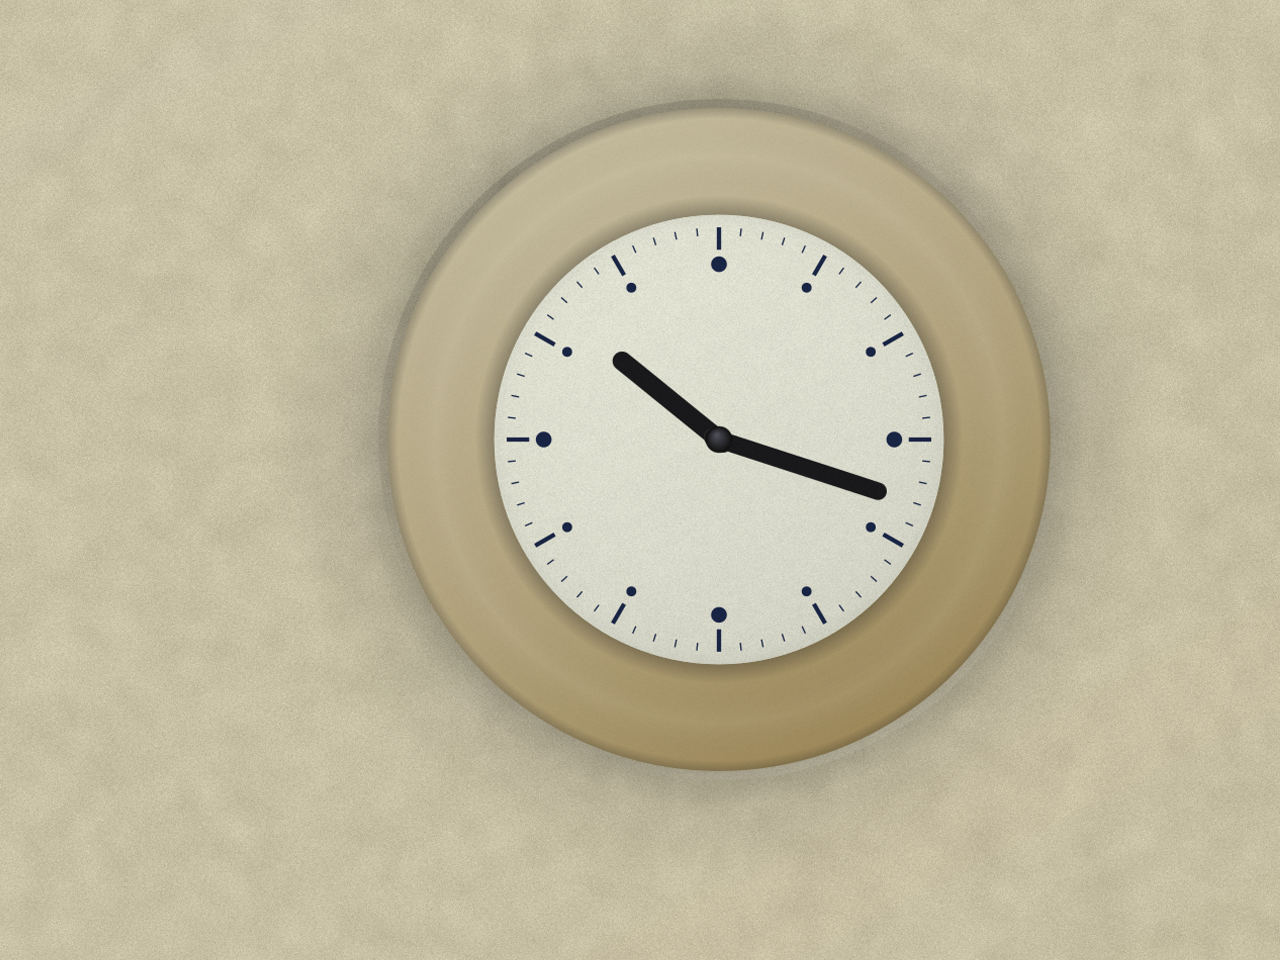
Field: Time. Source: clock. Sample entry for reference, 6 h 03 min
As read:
10 h 18 min
